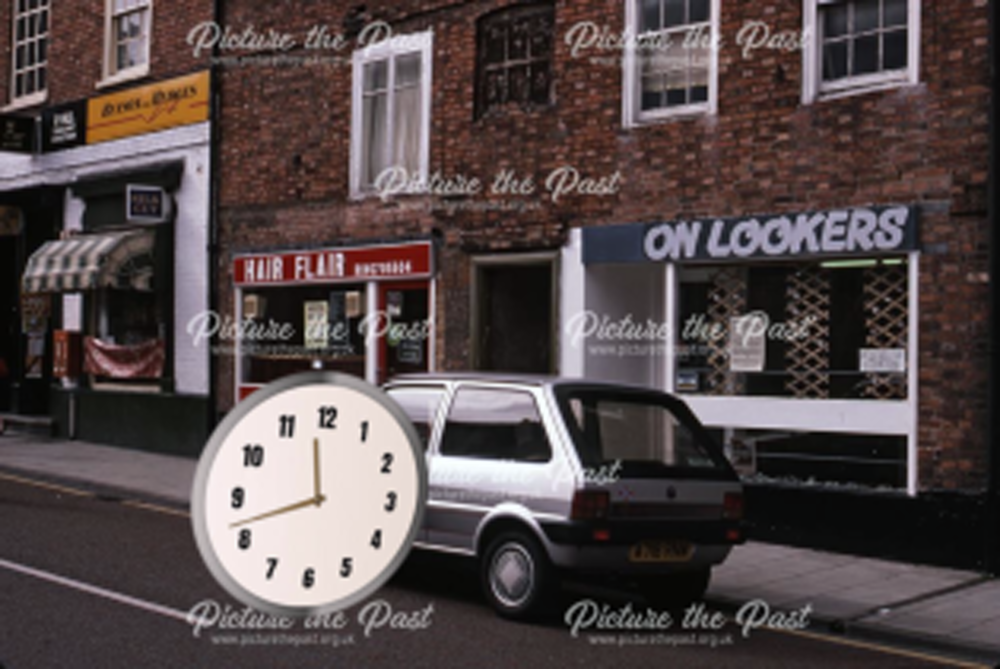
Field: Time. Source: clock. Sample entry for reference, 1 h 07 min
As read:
11 h 42 min
